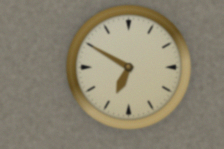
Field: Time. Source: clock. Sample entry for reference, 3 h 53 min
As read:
6 h 50 min
